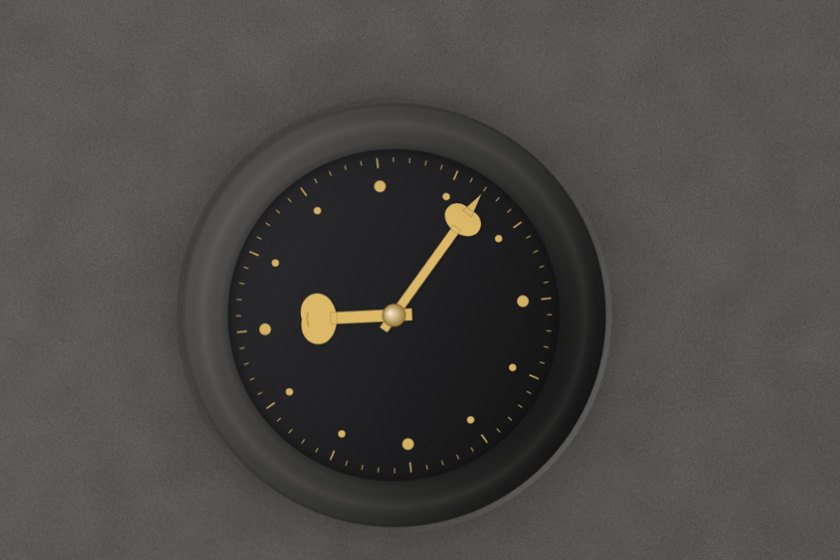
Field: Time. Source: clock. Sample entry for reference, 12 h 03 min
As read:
9 h 07 min
